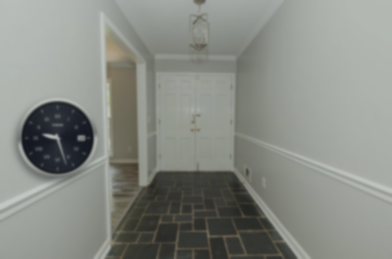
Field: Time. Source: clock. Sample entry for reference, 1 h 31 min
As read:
9 h 27 min
